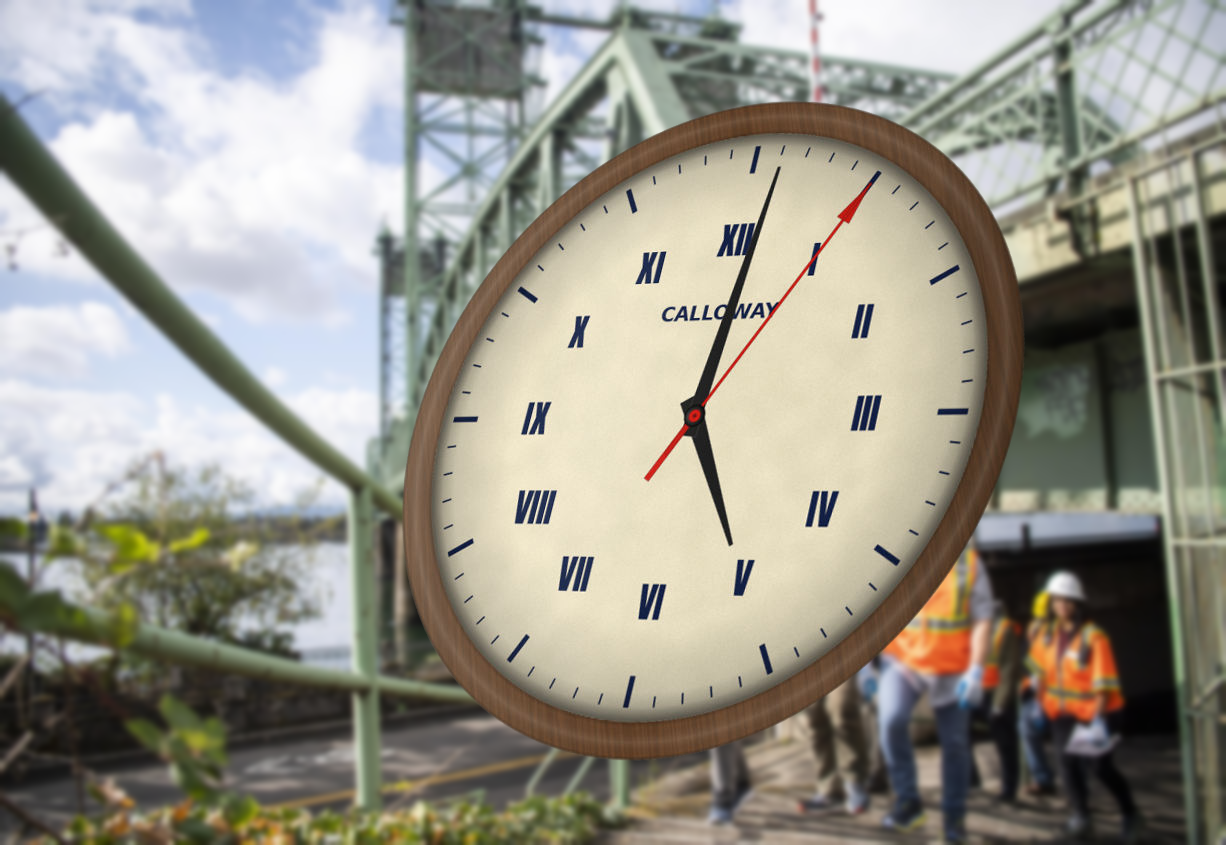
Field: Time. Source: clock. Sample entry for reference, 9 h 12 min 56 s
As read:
5 h 01 min 05 s
